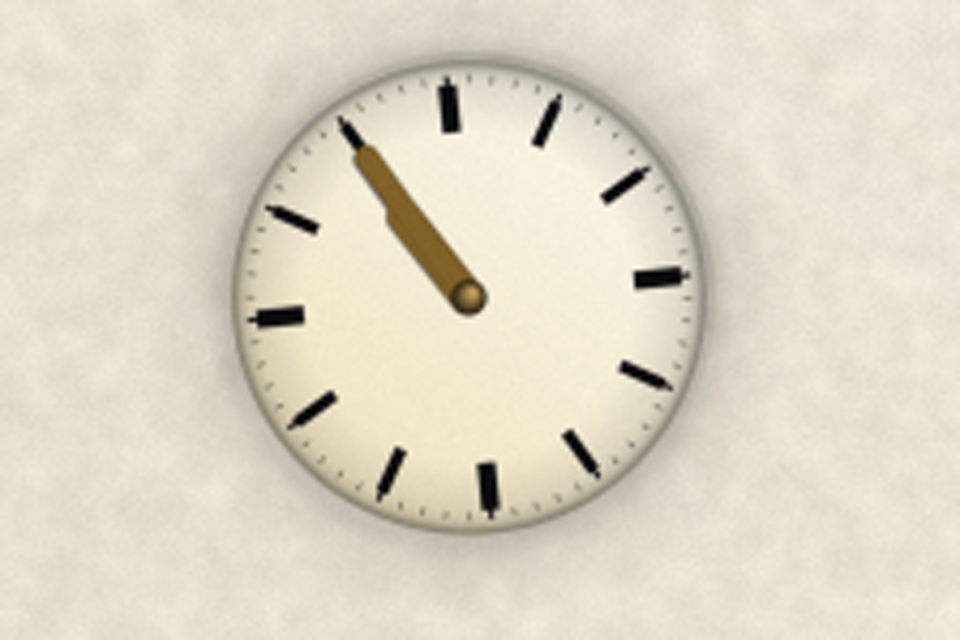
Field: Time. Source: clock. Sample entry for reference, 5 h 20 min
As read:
10 h 55 min
